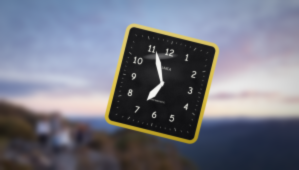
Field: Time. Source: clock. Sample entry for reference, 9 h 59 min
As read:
6 h 56 min
